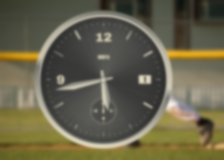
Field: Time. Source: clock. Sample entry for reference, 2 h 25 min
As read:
5 h 43 min
